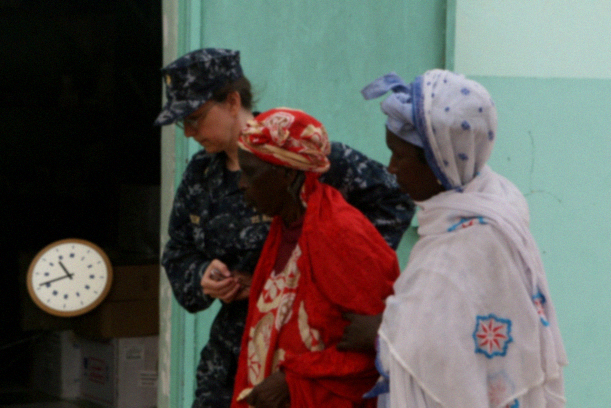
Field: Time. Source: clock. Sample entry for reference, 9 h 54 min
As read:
10 h 41 min
